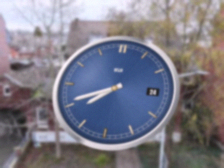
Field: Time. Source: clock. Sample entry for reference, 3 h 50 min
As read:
7 h 41 min
